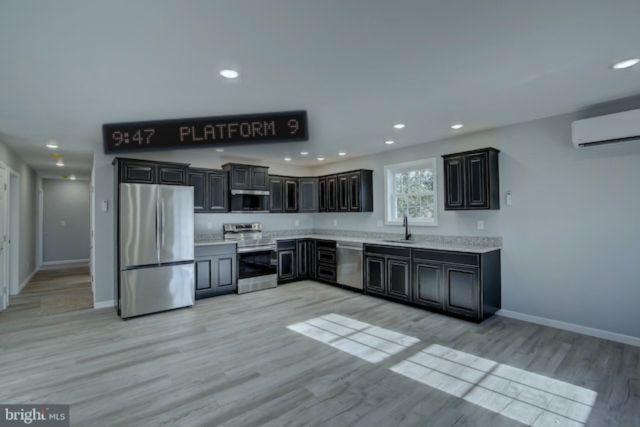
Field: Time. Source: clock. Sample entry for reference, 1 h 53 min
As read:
9 h 47 min
